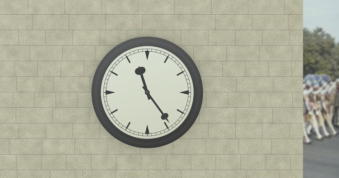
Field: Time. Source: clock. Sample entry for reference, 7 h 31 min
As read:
11 h 24 min
